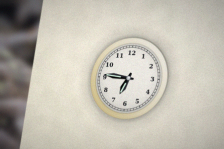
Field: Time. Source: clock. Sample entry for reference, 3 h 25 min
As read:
6 h 46 min
